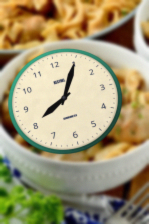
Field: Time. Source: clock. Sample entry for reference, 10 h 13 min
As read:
8 h 05 min
